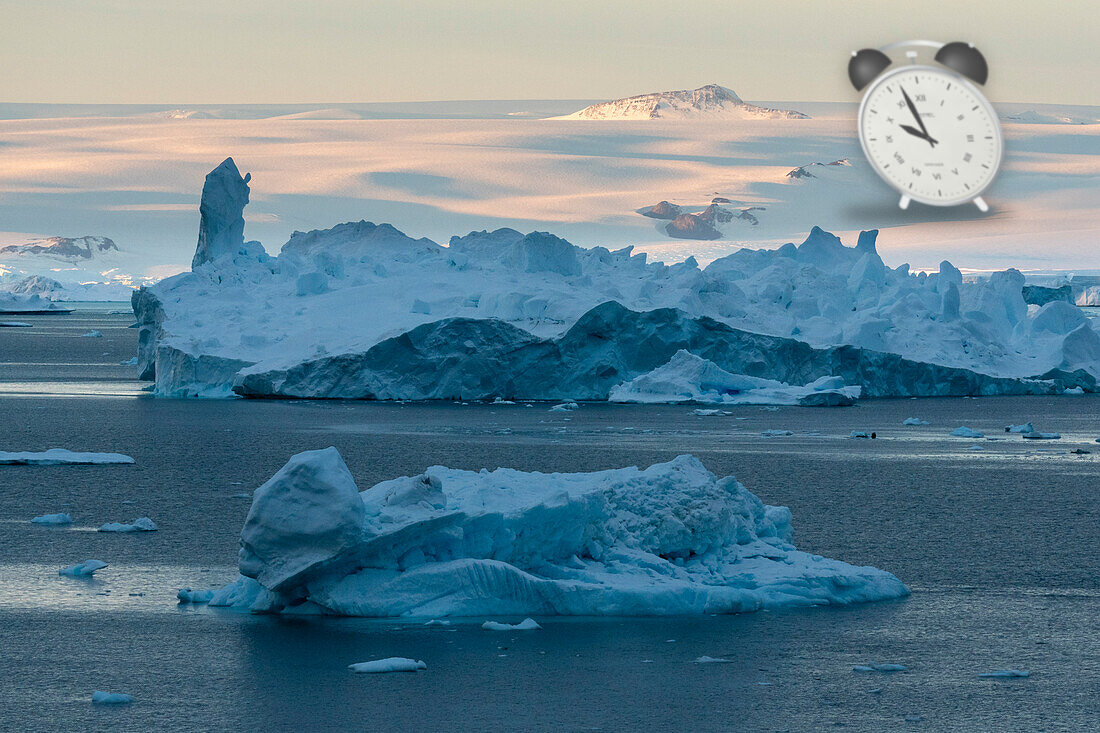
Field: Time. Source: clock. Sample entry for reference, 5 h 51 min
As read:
9 h 57 min
